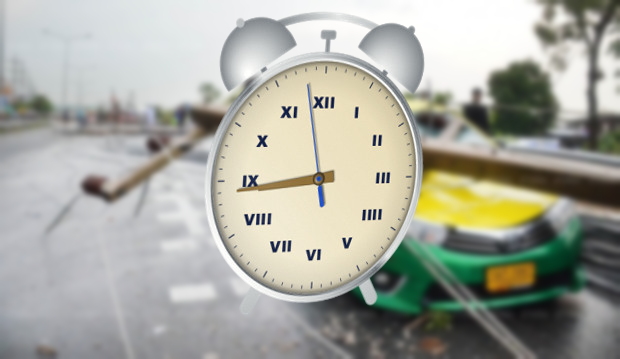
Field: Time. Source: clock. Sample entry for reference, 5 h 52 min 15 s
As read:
8 h 43 min 58 s
